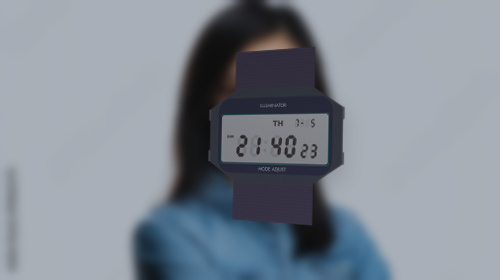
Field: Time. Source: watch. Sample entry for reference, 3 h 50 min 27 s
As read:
21 h 40 min 23 s
